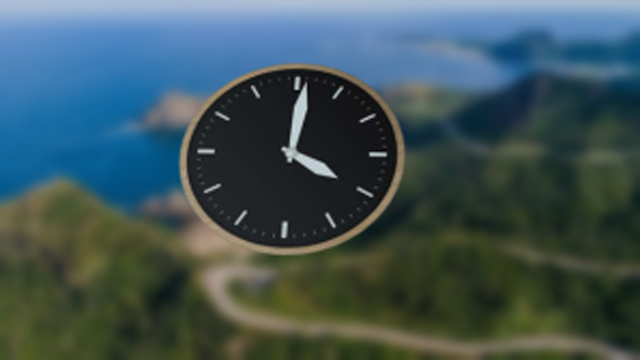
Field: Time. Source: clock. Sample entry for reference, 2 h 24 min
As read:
4 h 01 min
